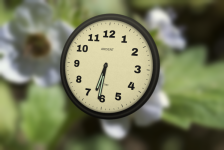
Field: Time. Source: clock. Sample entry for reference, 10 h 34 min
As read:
6 h 31 min
